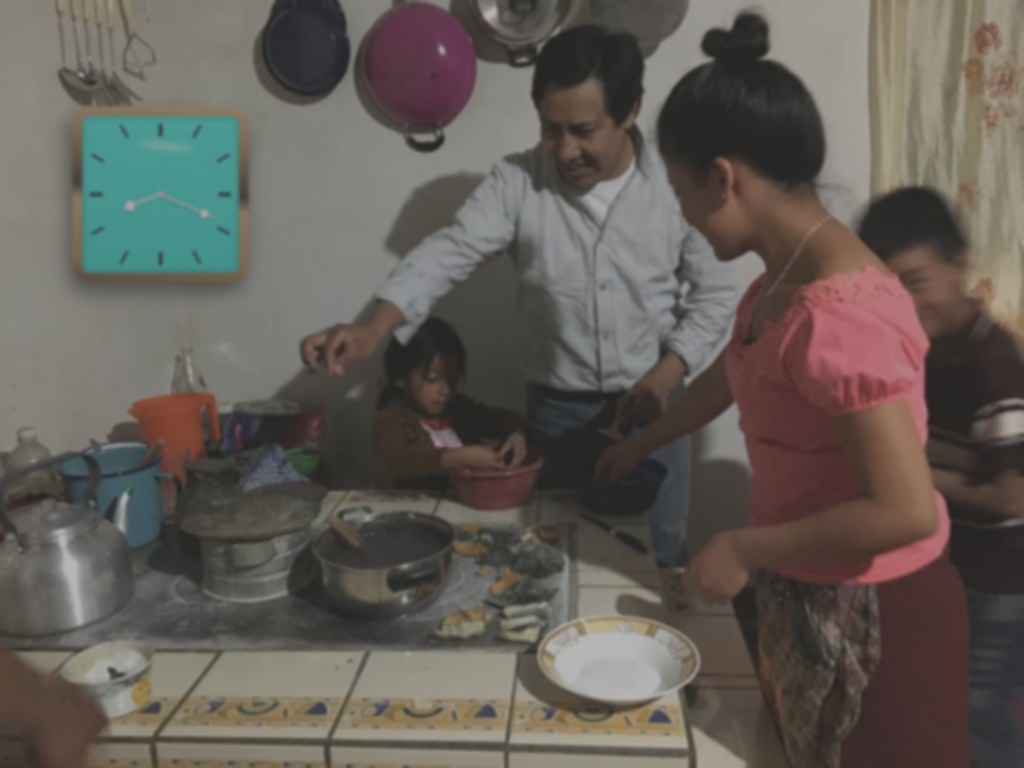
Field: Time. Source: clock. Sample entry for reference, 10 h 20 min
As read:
8 h 19 min
